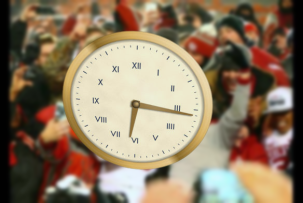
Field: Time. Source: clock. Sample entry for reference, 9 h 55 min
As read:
6 h 16 min
